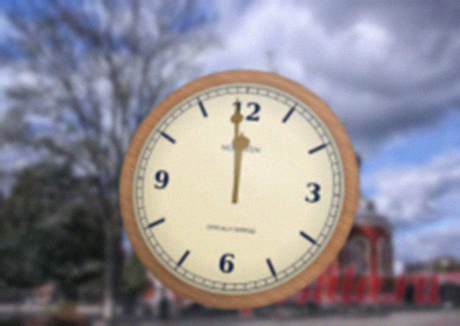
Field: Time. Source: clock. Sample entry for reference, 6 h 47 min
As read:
11 h 59 min
